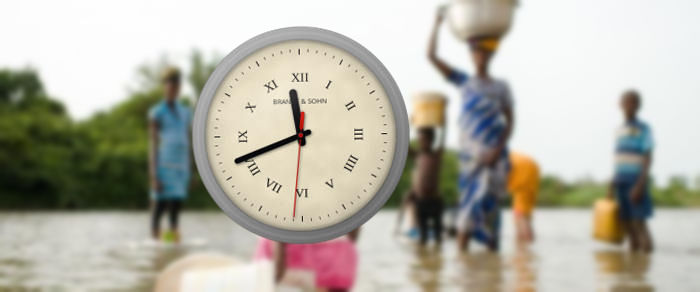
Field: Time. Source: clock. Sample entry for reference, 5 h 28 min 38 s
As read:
11 h 41 min 31 s
